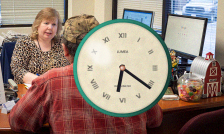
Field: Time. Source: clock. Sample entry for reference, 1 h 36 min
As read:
6 h 21 min
